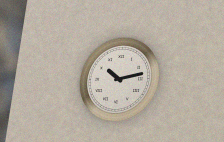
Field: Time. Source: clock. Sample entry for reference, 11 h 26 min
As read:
10 h 13 min
